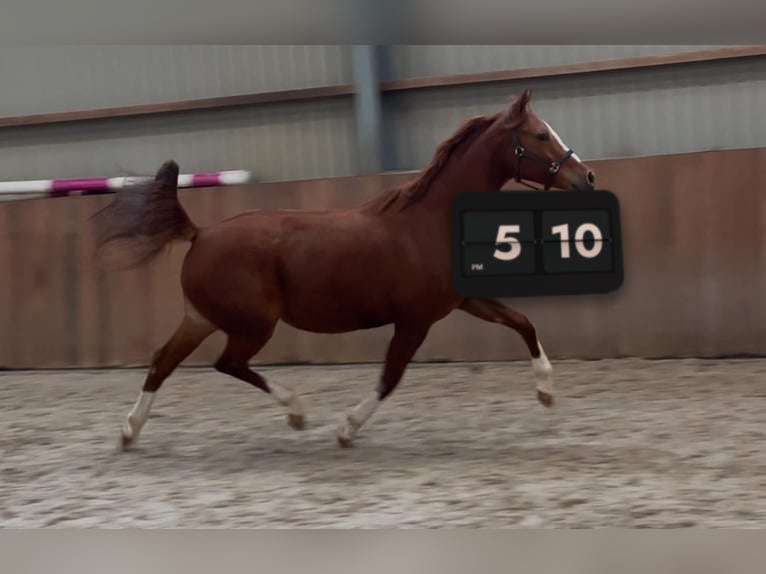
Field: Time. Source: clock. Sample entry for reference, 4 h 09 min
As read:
5 h 10 min
